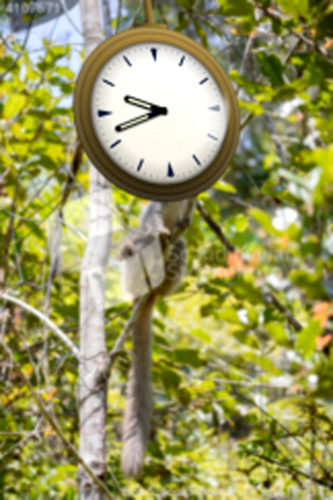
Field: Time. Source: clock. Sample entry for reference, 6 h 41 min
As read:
9 h 42 min
